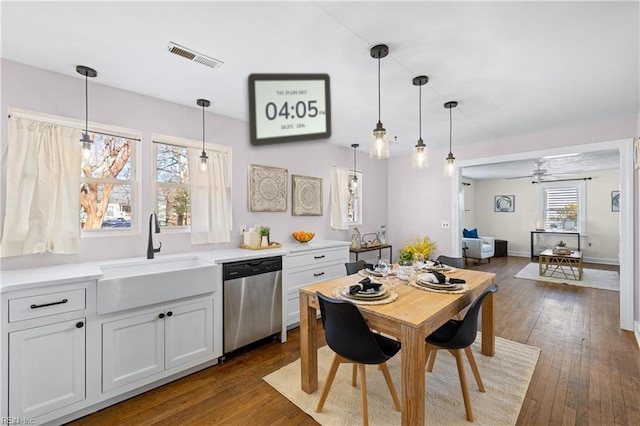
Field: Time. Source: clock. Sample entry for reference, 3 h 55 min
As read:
4 h 05 min
